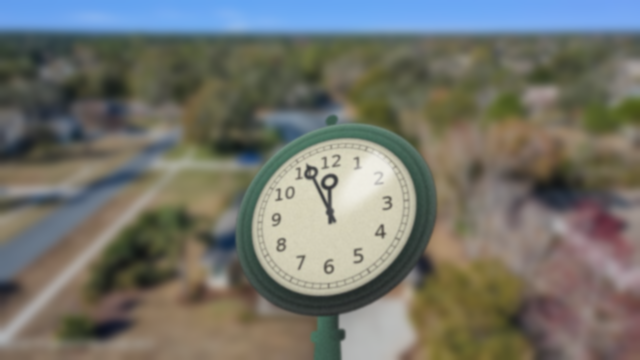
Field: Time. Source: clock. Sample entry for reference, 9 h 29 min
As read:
11 h 56 min
